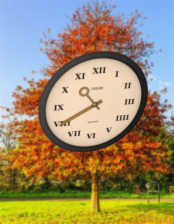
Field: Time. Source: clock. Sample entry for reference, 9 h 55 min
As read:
10 h 40 min
